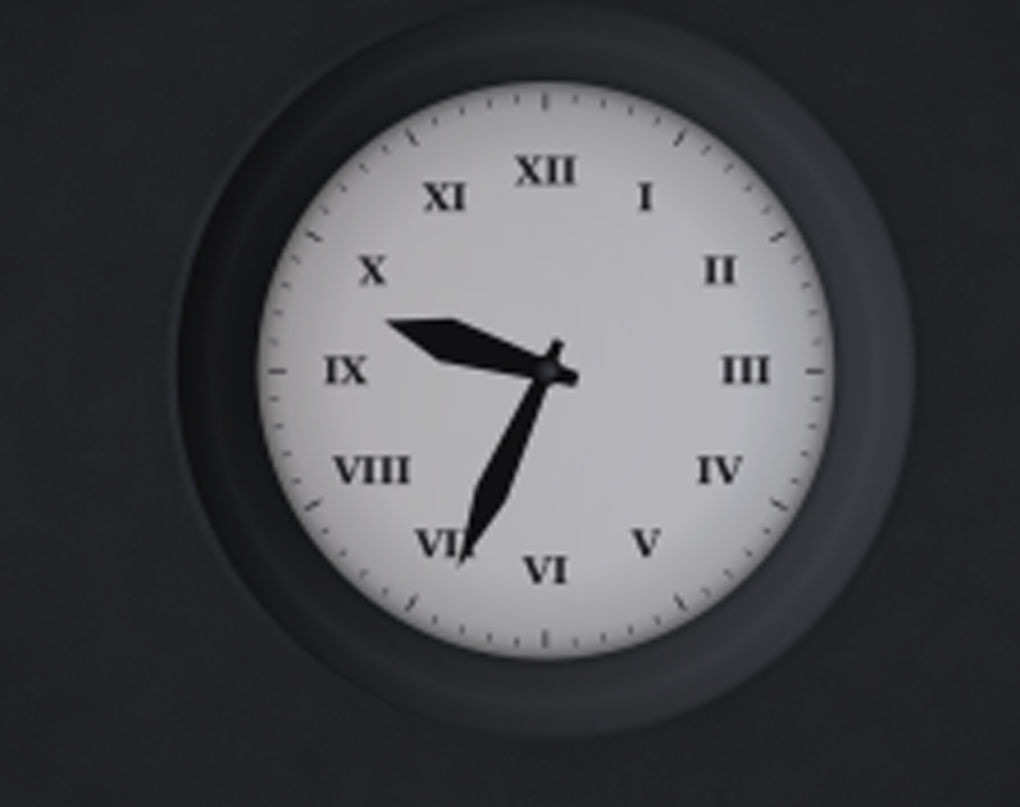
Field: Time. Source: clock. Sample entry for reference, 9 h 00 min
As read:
9 h 34 min
